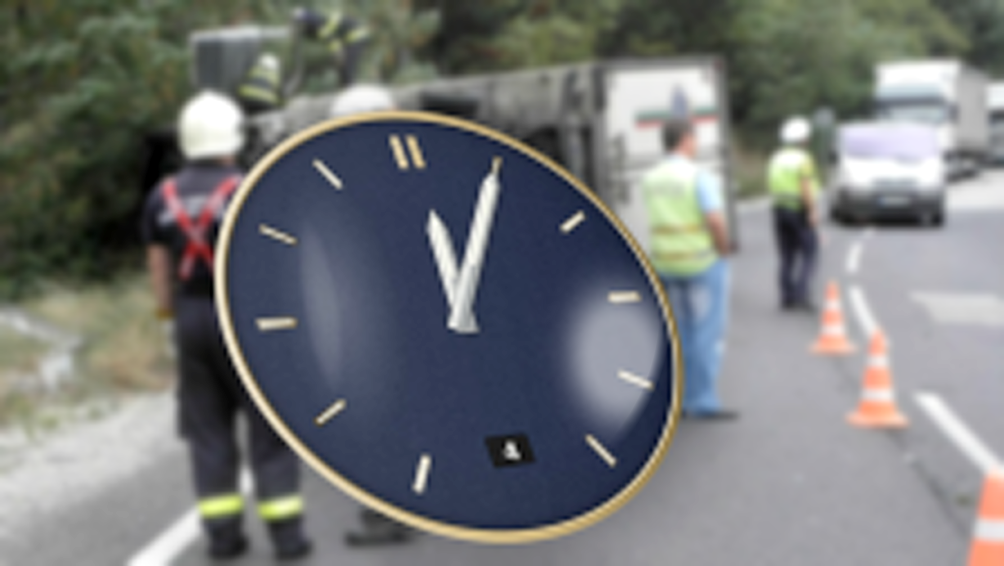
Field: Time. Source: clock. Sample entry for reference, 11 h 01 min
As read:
12 h 05 min
